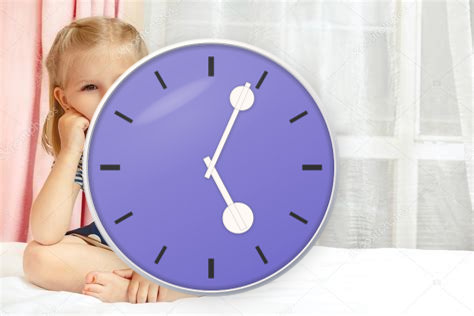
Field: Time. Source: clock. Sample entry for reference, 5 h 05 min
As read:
5 h 04 min
